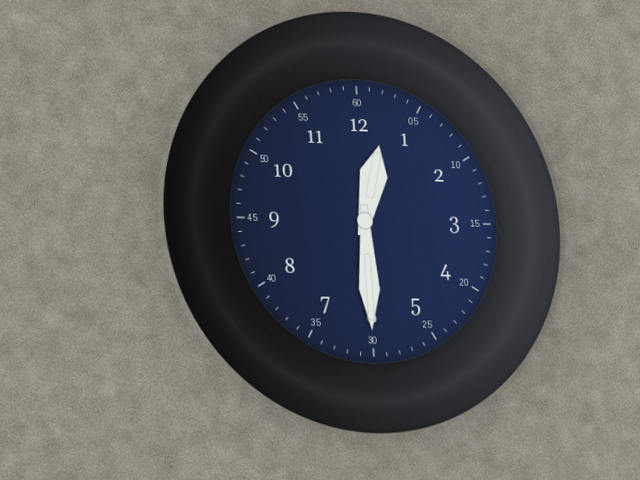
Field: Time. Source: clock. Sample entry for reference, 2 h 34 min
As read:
12 h 30 min
